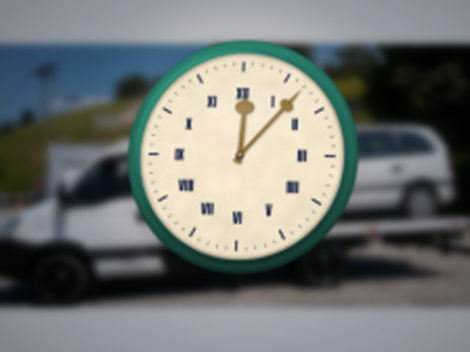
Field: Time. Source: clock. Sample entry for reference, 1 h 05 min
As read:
12 h 07 min
